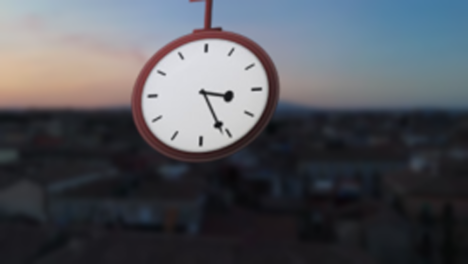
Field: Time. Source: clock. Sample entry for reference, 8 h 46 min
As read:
3 h 26 min
